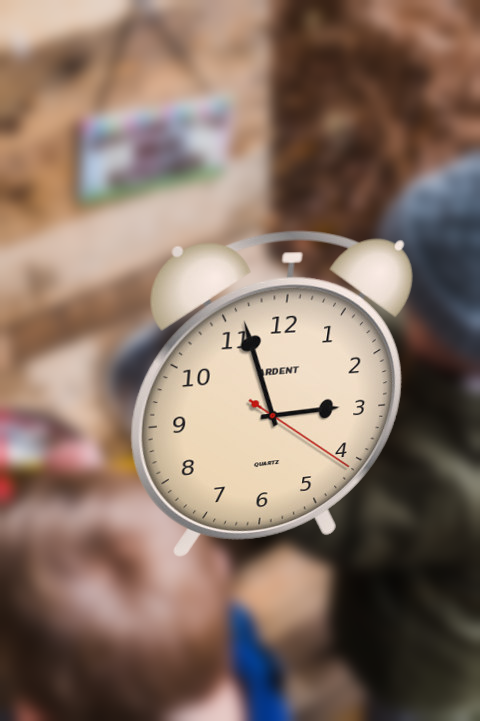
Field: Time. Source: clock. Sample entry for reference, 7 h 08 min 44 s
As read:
2 h 56 min 21 s
